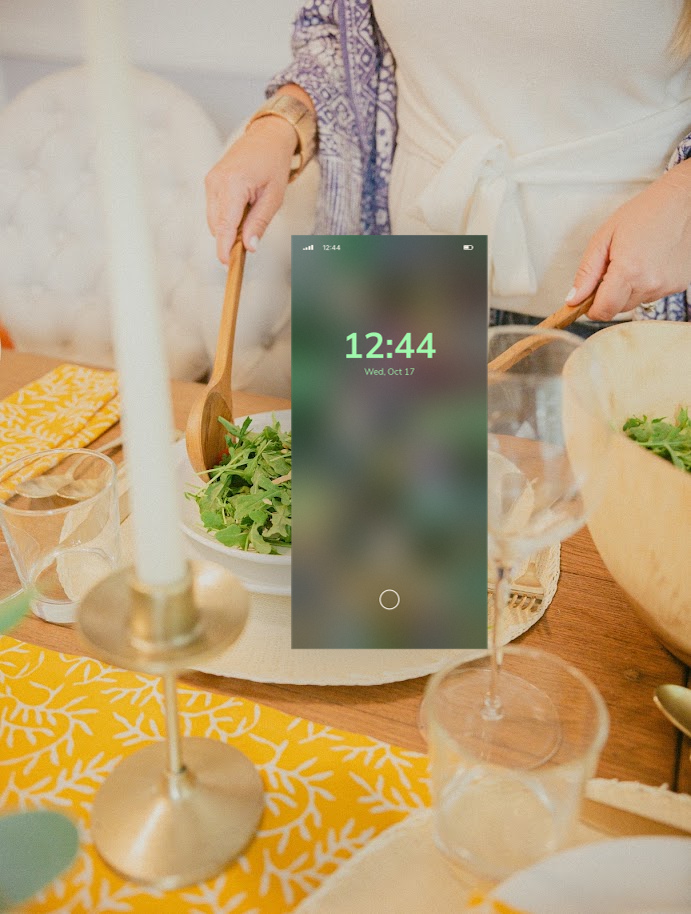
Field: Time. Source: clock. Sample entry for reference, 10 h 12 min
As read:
12 h 44 min
